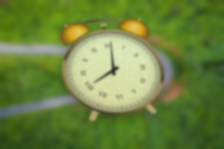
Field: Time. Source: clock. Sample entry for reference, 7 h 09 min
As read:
8 h 01 min
